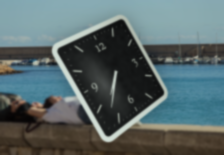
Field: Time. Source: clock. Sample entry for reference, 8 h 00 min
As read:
7 h 37 min
